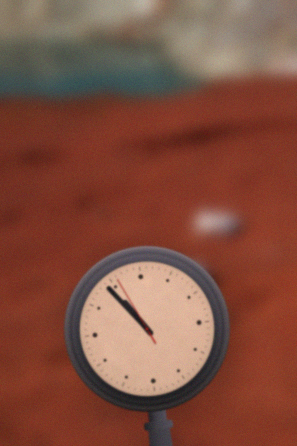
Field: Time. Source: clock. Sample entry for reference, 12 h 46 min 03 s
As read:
10 h 53 min 56 s
